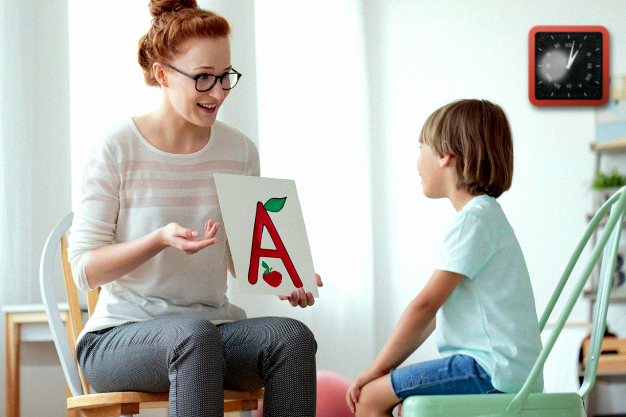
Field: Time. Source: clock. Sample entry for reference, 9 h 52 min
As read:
1 h 02 min
